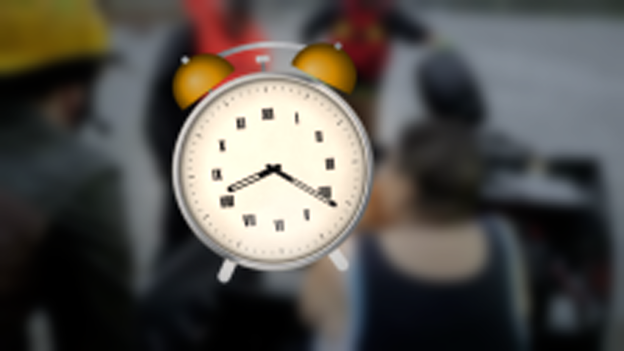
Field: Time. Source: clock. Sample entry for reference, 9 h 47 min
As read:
8 h 21 min
